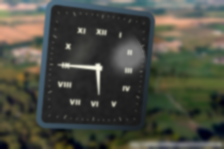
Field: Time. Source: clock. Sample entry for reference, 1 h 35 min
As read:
5 h 45 min
